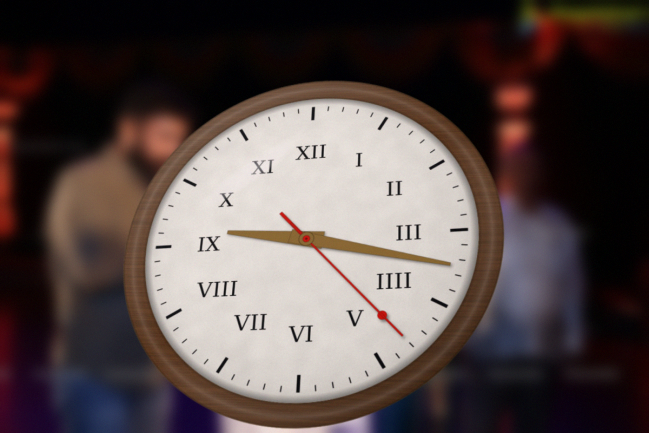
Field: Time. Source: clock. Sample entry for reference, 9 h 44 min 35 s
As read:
9 h 17 min 23 s
